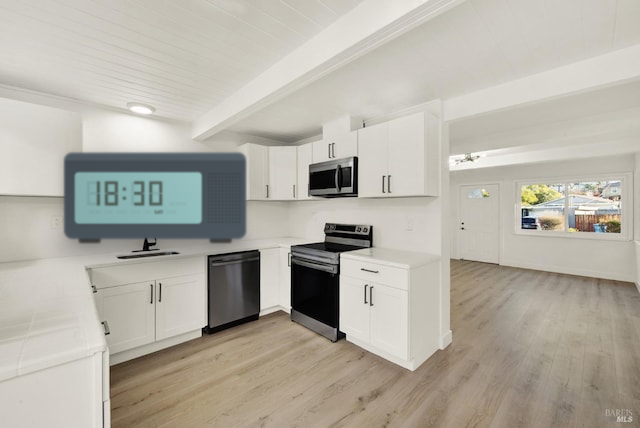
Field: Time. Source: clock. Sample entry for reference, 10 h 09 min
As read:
18 h 30 min
